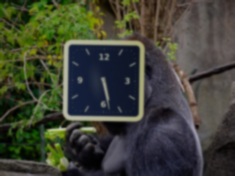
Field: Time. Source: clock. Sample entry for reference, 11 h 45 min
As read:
5 h 28 min
